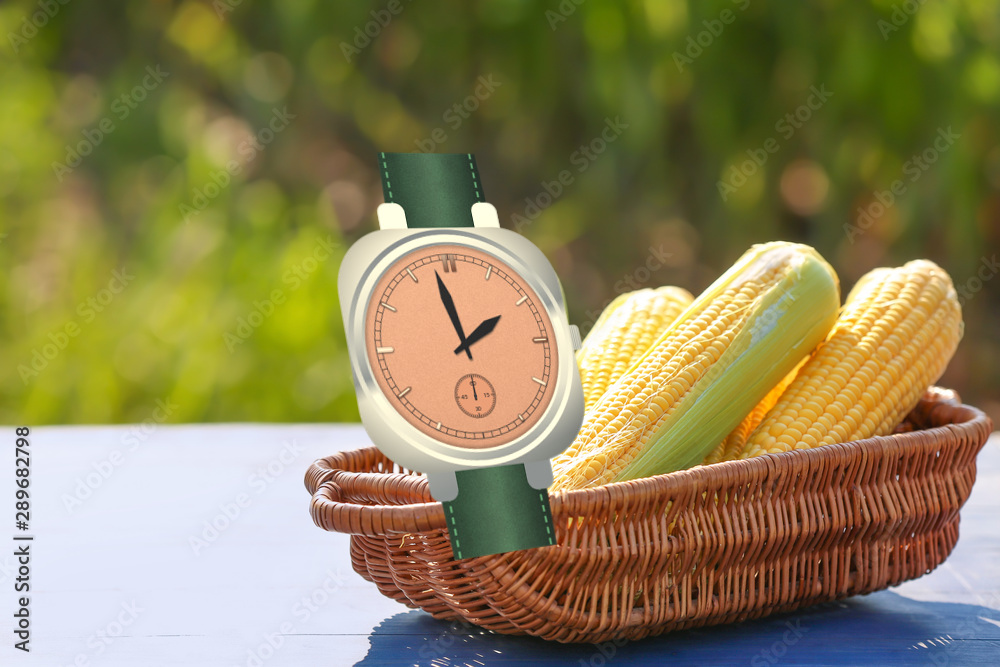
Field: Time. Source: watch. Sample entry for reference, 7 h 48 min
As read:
1 h 58 min
